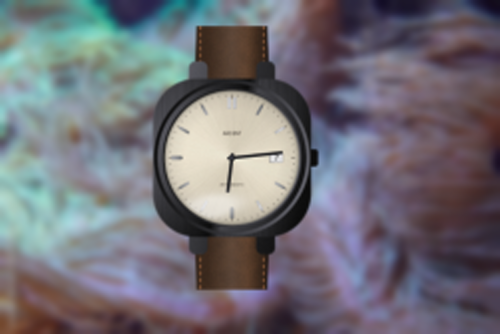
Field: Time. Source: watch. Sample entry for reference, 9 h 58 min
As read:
6 h 14 min
